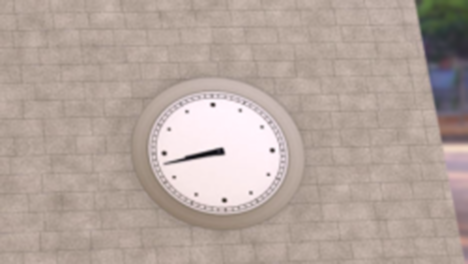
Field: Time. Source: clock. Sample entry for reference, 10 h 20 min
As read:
8 h 43 min
